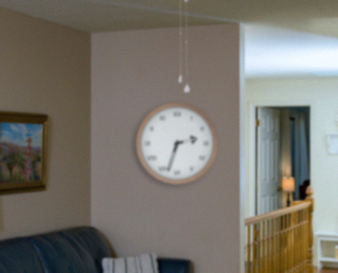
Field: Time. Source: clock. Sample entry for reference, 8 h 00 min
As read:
2 h 33 min
